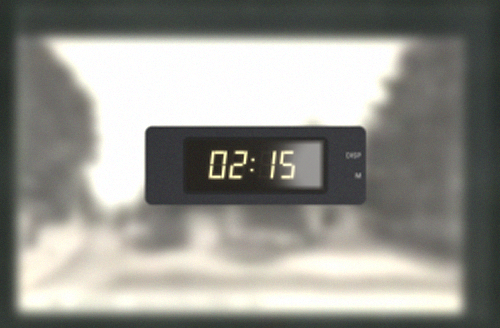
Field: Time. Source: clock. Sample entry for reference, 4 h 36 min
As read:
2 h 15 min
